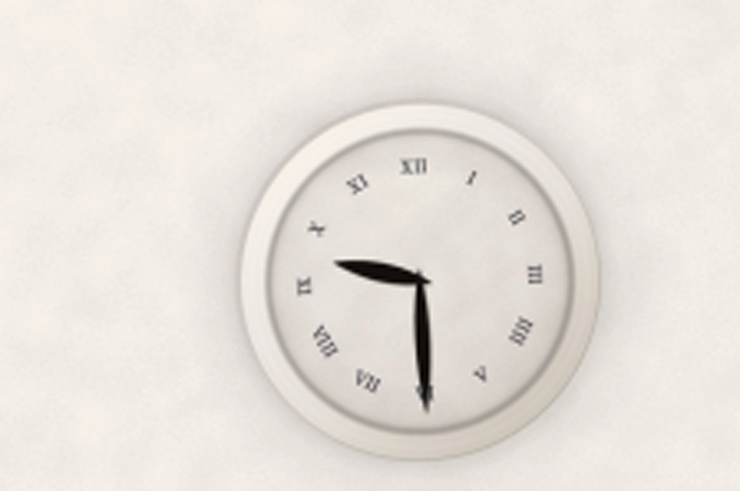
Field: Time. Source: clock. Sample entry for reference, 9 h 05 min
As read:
9 h 30 min
